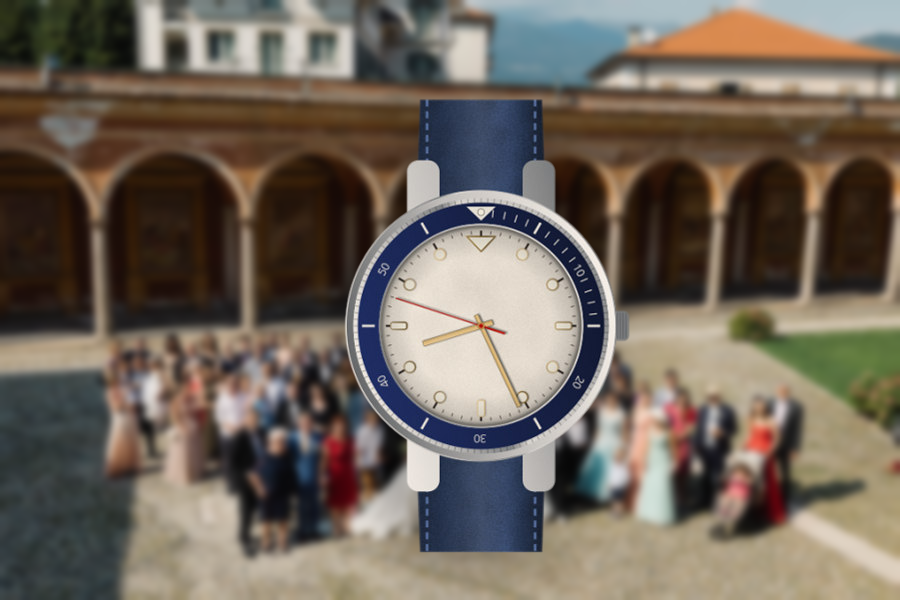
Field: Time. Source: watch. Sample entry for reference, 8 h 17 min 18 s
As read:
8 h 25 min 48 s
